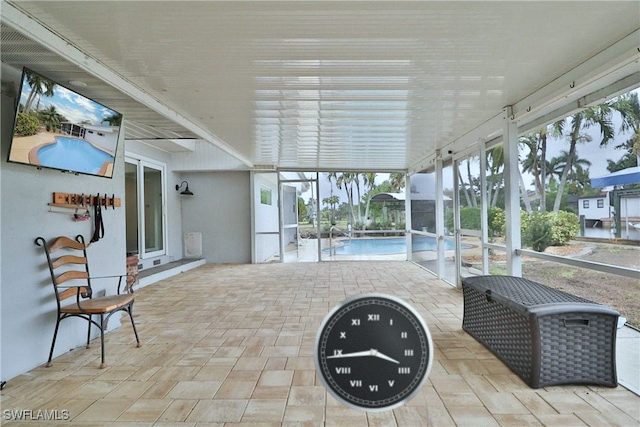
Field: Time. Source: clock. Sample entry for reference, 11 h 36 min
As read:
3 h 44 min
